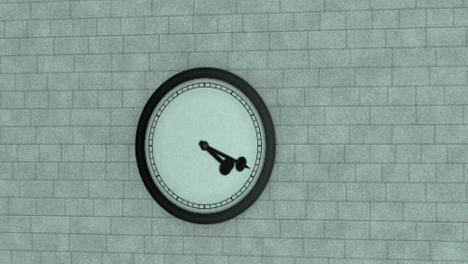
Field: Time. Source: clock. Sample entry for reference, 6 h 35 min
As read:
4 h 19 min
